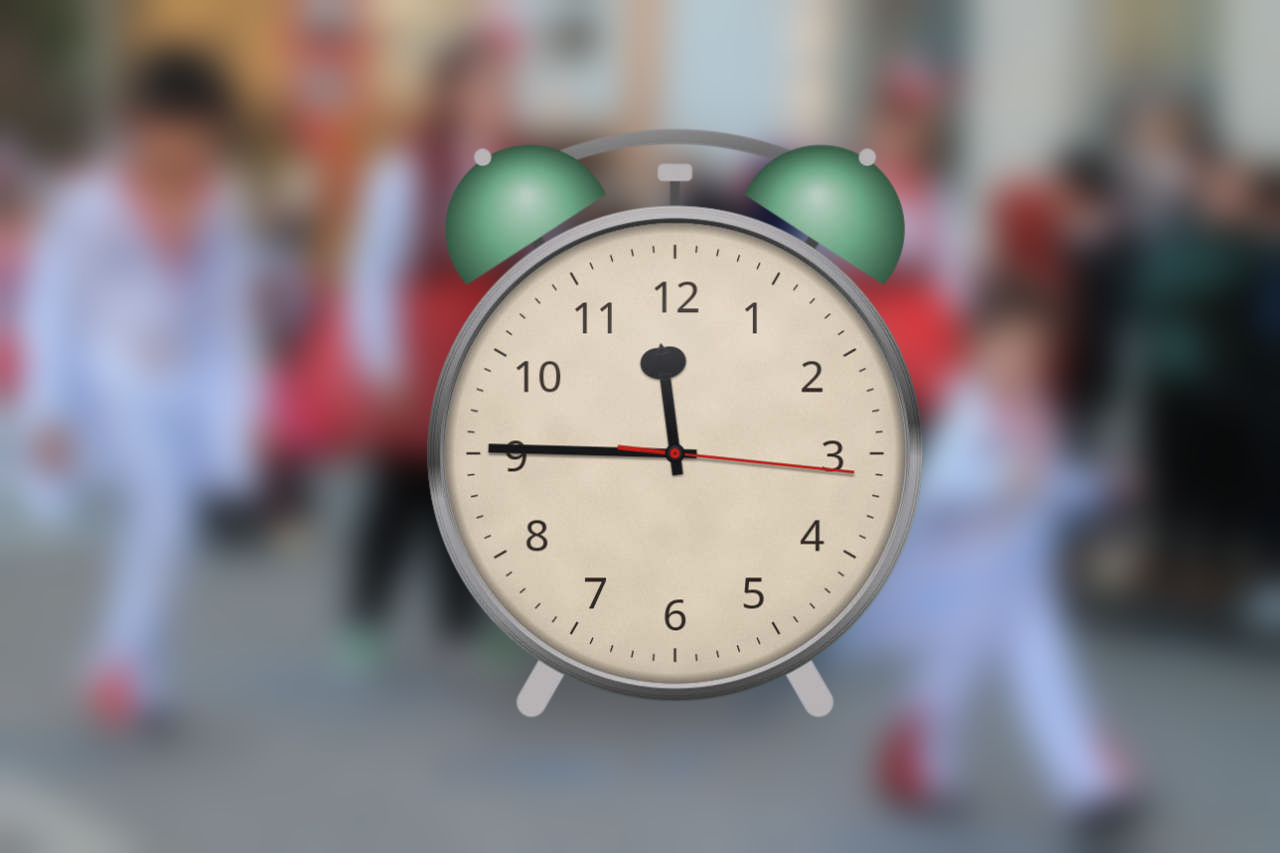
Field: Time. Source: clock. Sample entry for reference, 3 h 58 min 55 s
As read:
11 h 45 min 16 s
